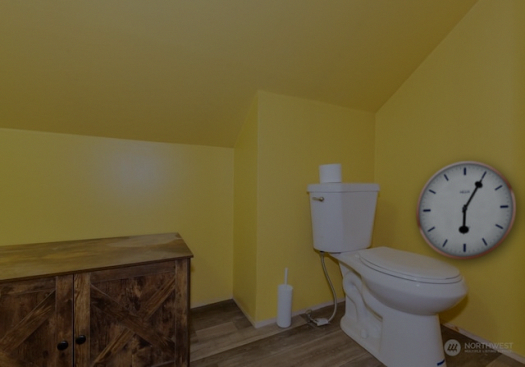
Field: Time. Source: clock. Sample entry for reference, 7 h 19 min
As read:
6 h 05 min
